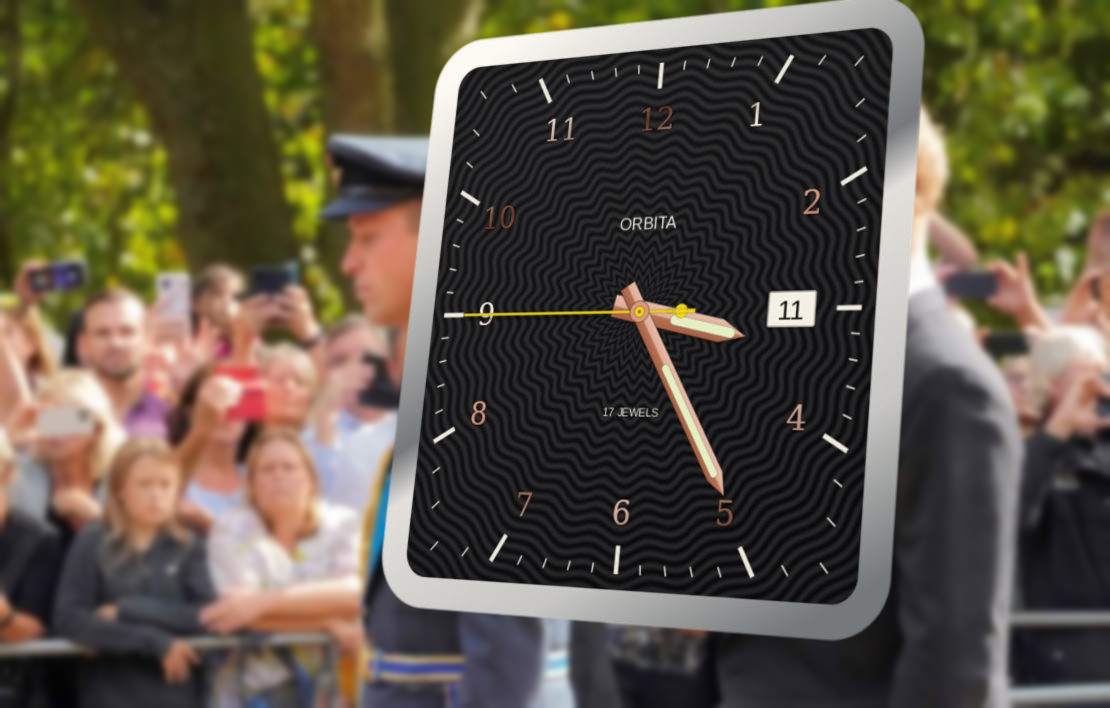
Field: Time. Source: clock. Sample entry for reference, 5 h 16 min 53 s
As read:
3 h 24 min 45 s
